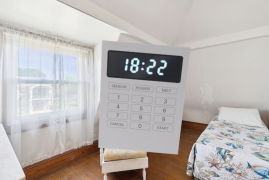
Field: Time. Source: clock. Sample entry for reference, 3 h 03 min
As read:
18 h 22 min
